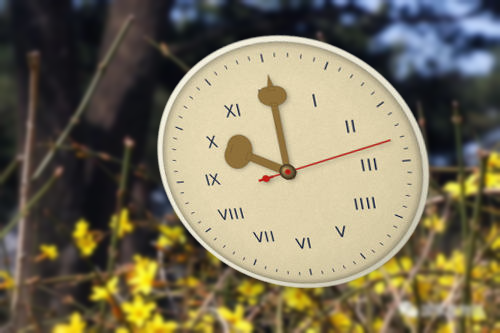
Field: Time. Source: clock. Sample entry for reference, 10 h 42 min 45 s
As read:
10 h 00 min 13 s
